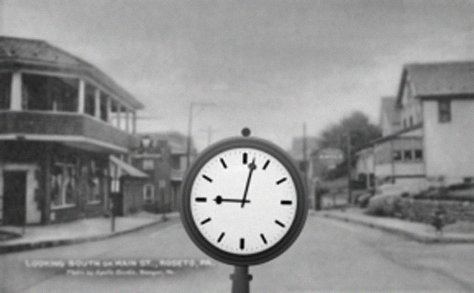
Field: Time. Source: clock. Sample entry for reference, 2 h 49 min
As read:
9 h 02 min
